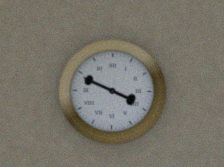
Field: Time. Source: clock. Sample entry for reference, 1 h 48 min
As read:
3 h 49 min
